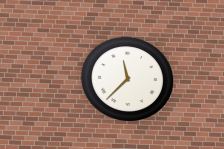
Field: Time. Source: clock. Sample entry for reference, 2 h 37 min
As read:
11 h 37 min
